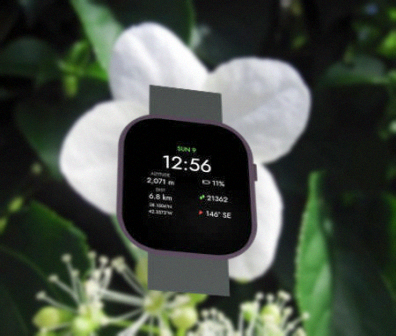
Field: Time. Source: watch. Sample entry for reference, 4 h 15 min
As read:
12 h 56 min
